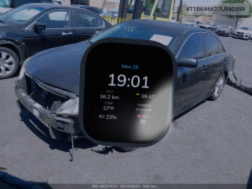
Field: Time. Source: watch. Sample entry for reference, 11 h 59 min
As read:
19 h 01 min
